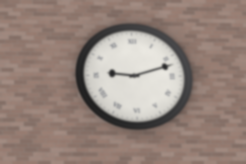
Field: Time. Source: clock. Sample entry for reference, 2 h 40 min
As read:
9 h 12 min
